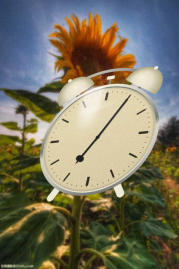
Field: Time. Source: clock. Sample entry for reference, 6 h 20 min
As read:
7 h 05 min
